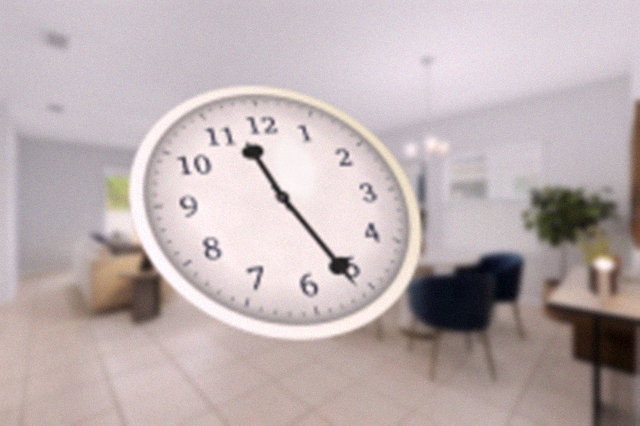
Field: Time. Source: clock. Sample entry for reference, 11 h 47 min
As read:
11 h 26 min
